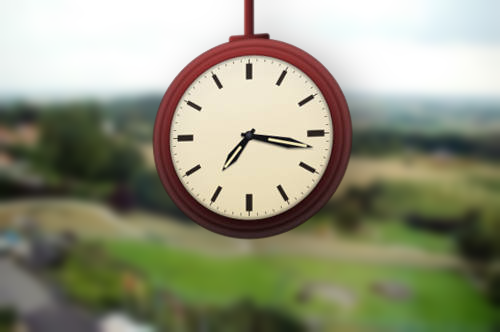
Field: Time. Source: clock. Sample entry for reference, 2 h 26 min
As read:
7 h 17 min
